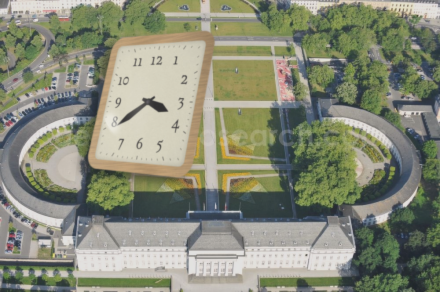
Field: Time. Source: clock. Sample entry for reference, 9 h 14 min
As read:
3 h 39 min
